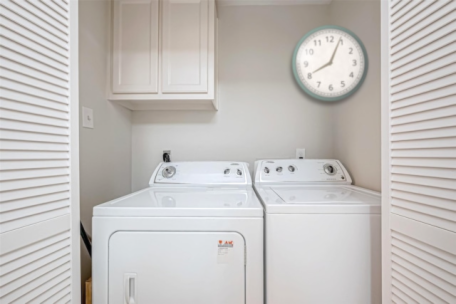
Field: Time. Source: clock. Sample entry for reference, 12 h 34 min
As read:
8 h 04 min
